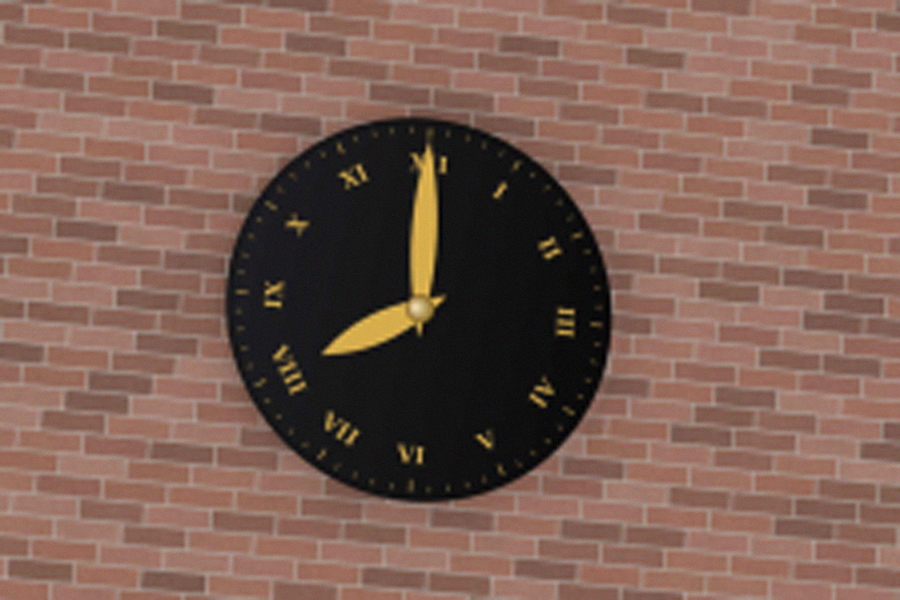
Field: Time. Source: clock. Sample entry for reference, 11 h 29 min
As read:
8 h 00 min
